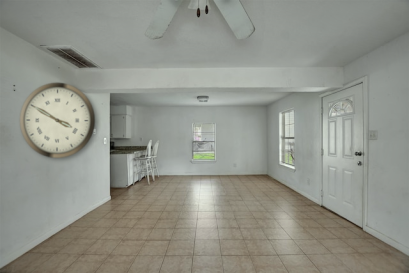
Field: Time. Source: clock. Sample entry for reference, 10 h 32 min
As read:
3 h 50 min
